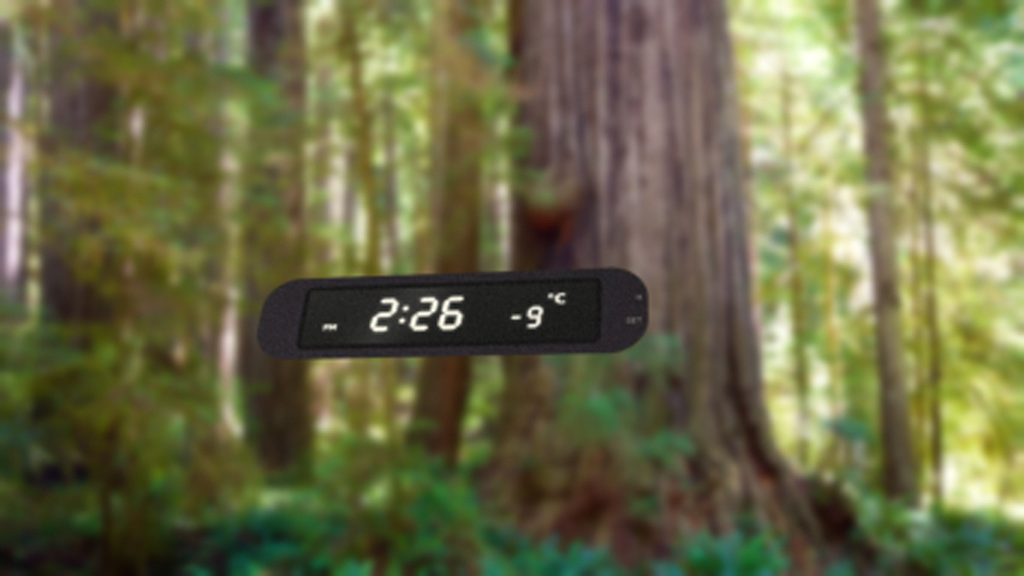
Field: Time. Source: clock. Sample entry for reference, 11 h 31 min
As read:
2 h 26 min
